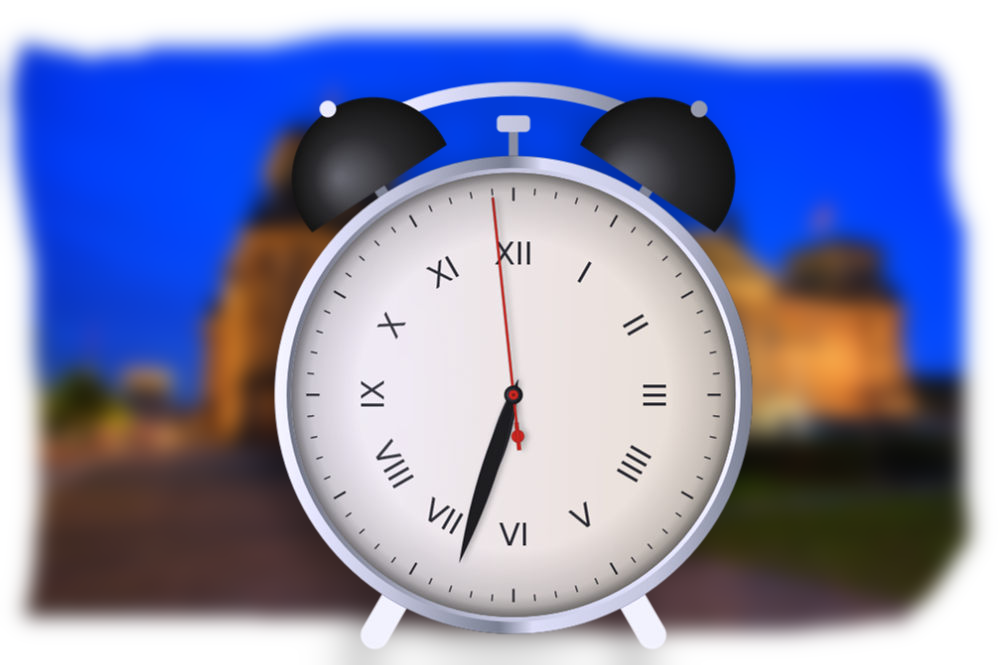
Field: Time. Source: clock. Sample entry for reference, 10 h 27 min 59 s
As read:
6 h 32 min 59 s
